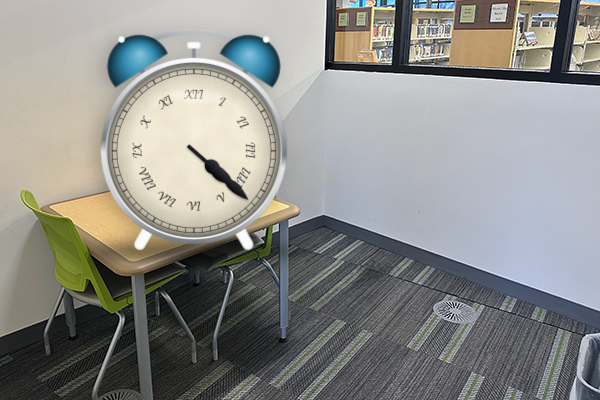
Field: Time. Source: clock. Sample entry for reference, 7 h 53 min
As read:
4 h 22 min
